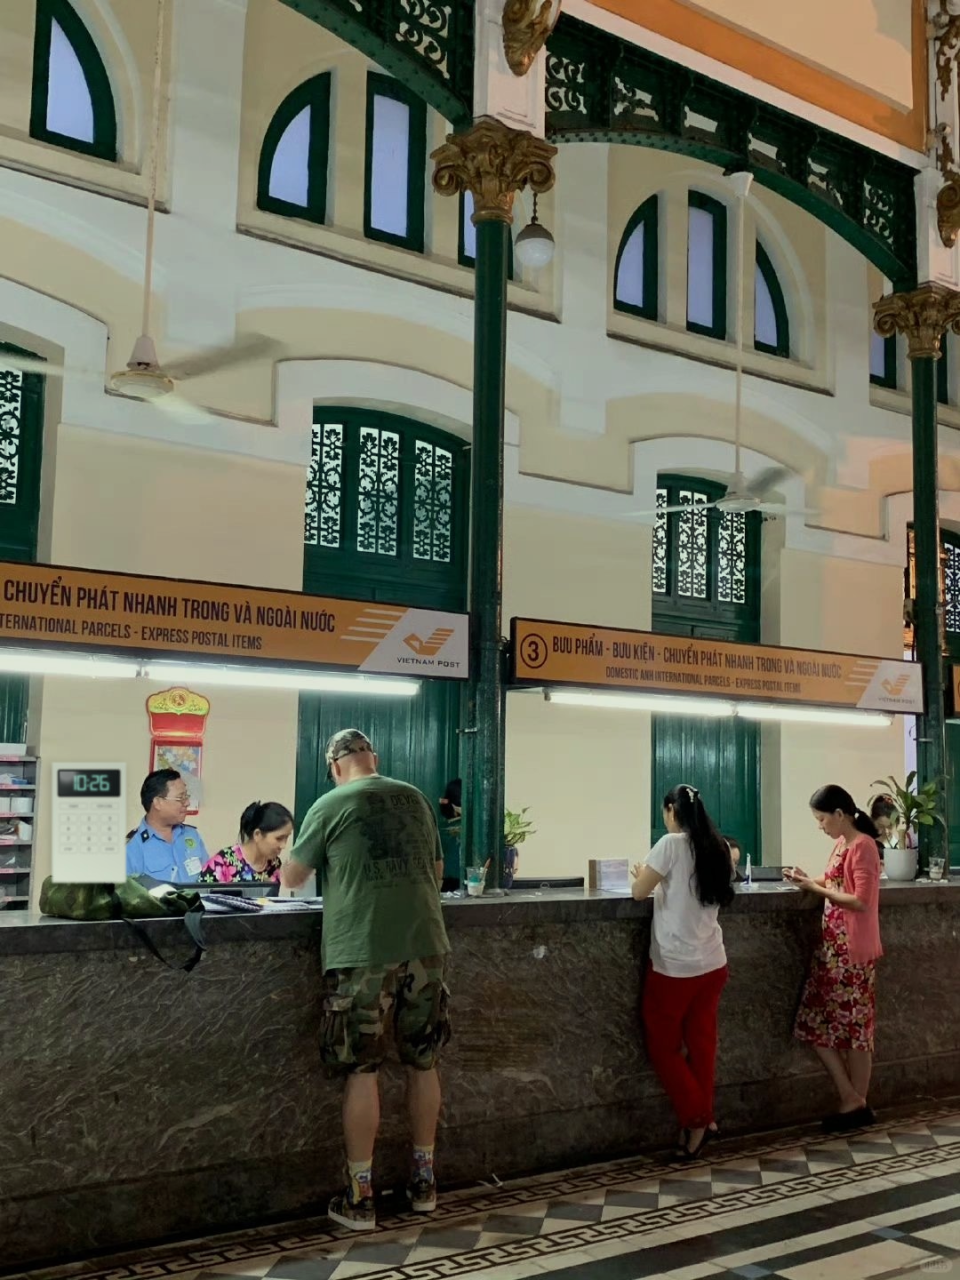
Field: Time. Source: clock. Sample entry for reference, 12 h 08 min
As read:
10 h 26 min
